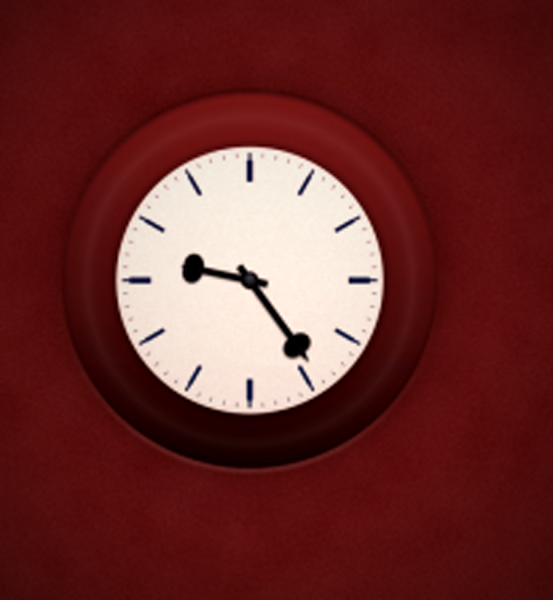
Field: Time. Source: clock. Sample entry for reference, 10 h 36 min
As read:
9 h 24 min
